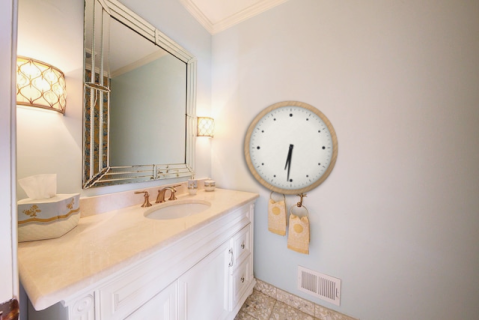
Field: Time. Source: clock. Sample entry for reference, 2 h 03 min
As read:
6 h 31 min
